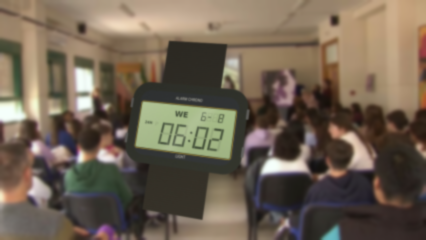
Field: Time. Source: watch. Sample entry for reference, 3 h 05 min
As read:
6 h 02 min
